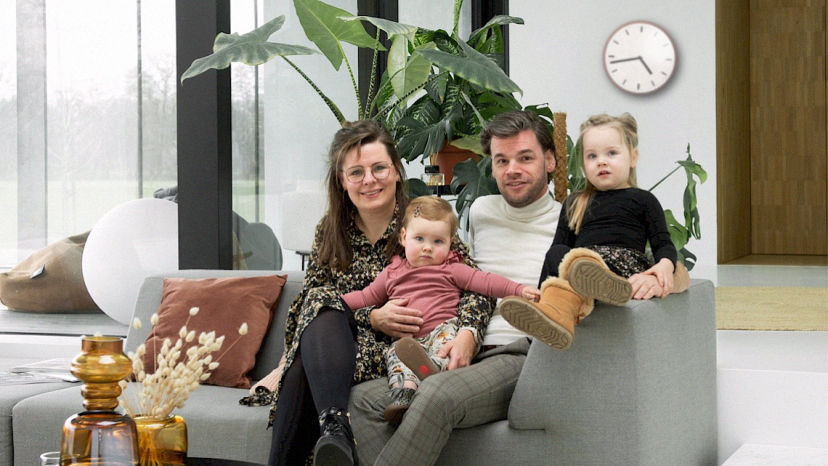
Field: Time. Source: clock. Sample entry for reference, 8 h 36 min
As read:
4 h 43 min
